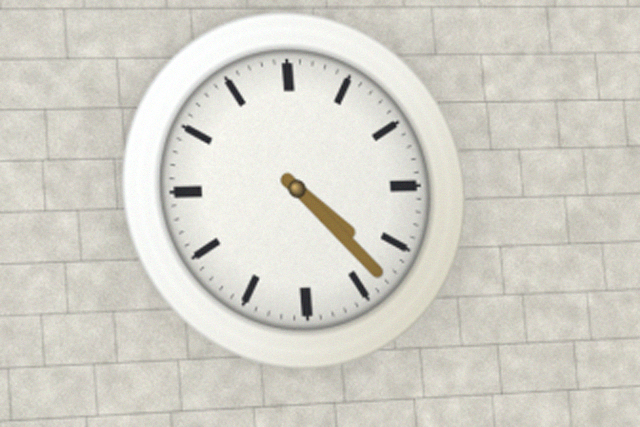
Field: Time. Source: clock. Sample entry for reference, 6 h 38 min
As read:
4 h 23 min
